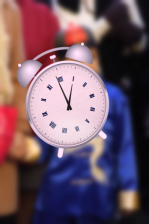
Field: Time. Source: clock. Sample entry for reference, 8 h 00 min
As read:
12 h 59 min
